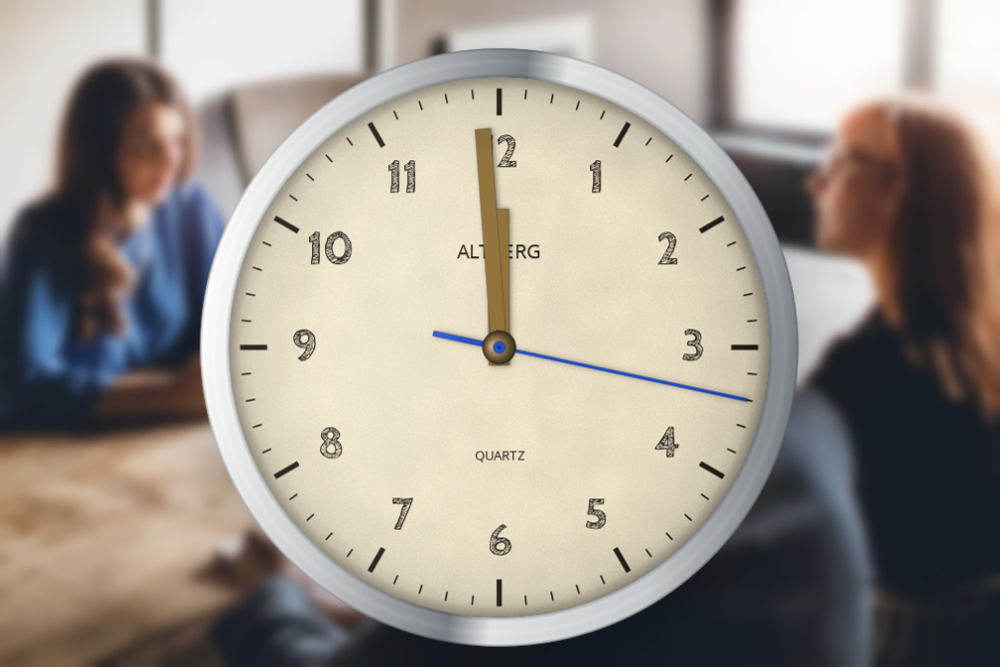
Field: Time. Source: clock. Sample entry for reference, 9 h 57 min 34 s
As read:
11 h 59 min 17 s
